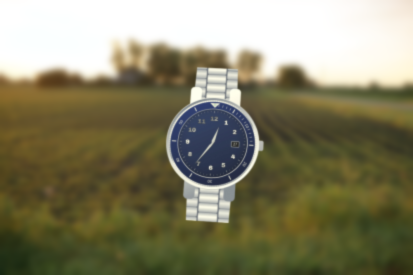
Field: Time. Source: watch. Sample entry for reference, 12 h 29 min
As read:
12 h 36 min
